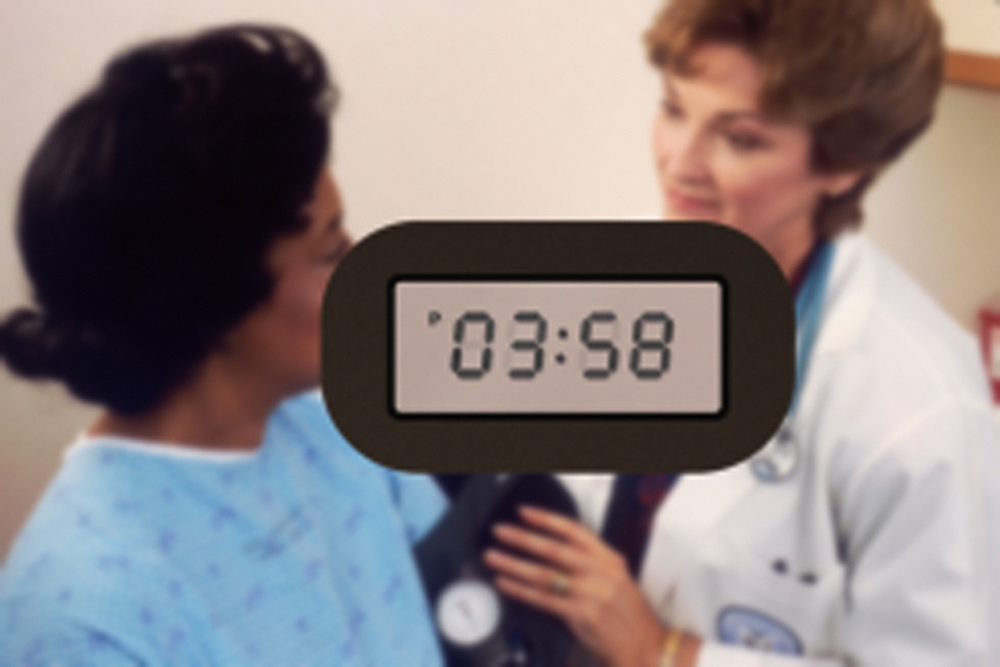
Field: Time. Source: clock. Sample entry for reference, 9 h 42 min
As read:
3 h 58 min
